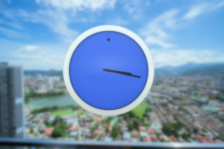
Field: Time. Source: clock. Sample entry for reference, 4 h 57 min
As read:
3 h 17 min
